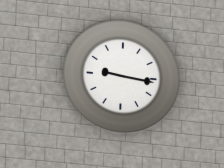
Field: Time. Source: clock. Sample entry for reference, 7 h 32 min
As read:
9 h 16 min
